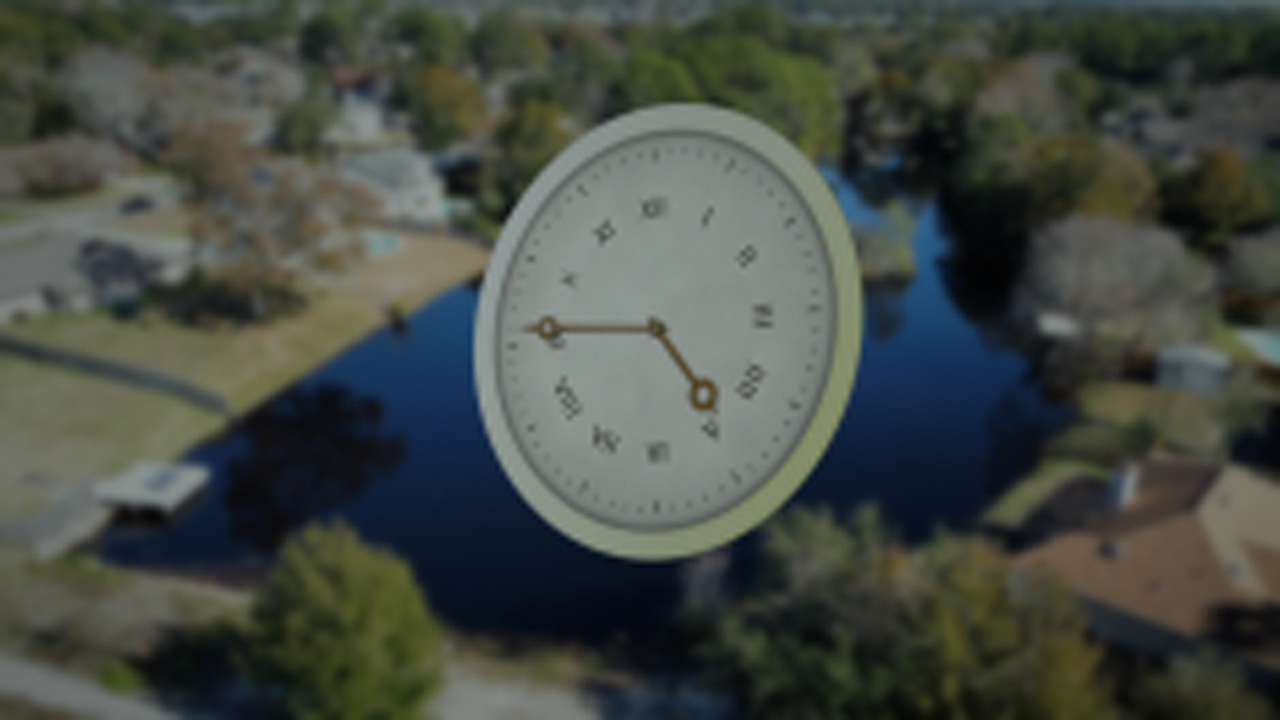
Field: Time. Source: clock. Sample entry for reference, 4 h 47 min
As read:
4 h 46 min
